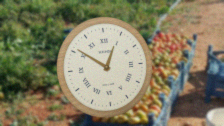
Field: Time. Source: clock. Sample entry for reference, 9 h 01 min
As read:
12 h 51 min
